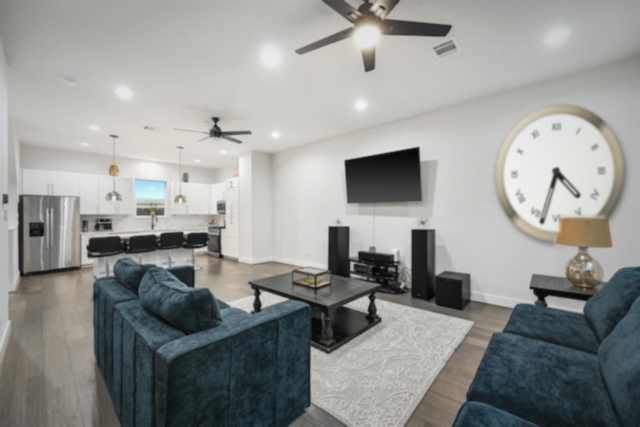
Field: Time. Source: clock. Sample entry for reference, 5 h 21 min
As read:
4 h 33 min
